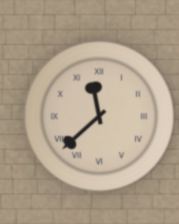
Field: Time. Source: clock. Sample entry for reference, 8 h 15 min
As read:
11 h 38 min
